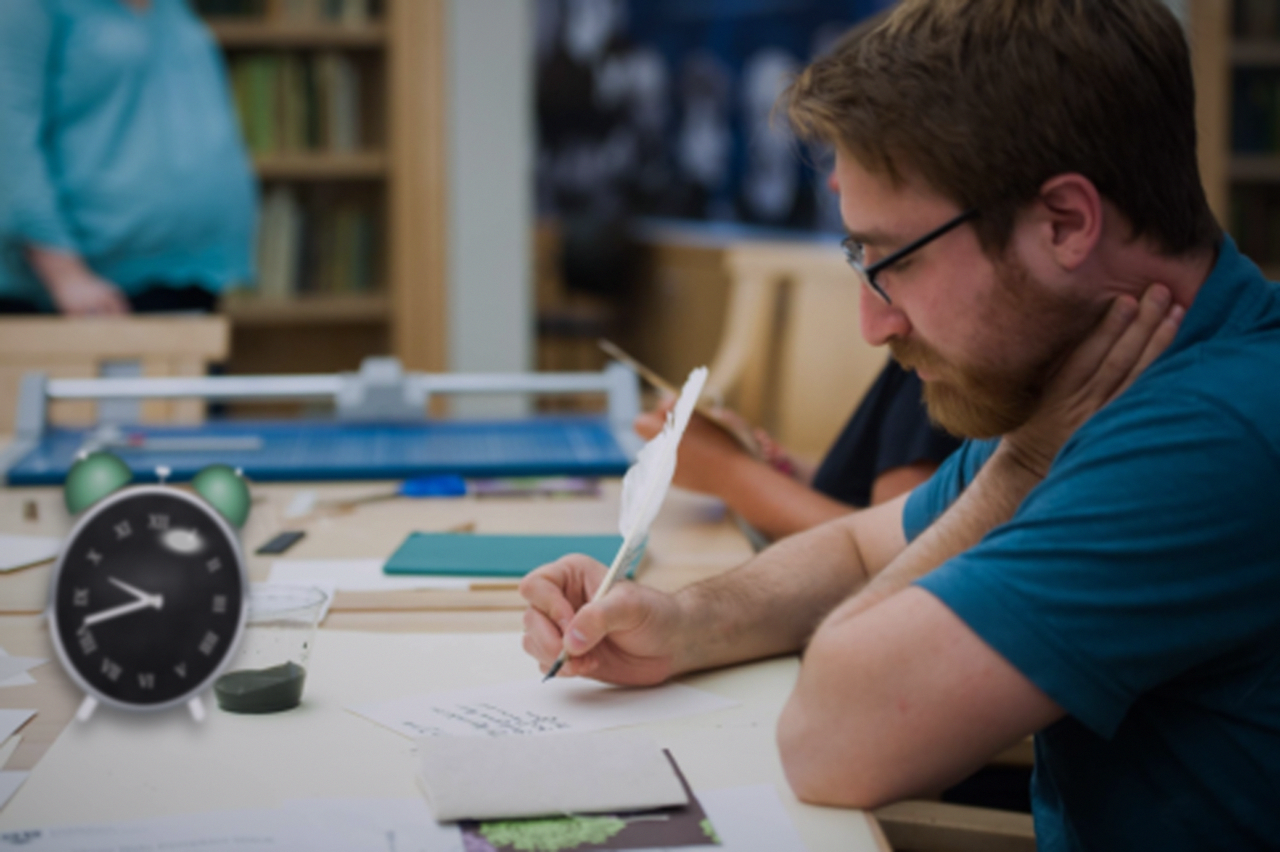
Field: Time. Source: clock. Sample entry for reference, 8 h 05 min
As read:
9 h 42 min
